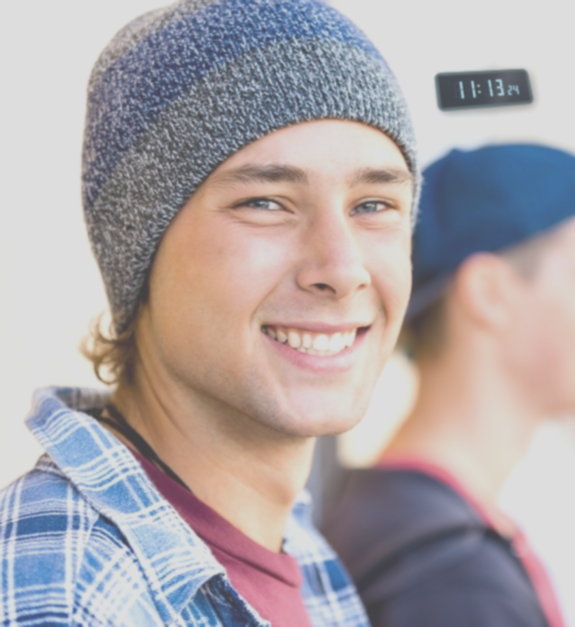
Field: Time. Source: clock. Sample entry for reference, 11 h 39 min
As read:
11 h 13 min
